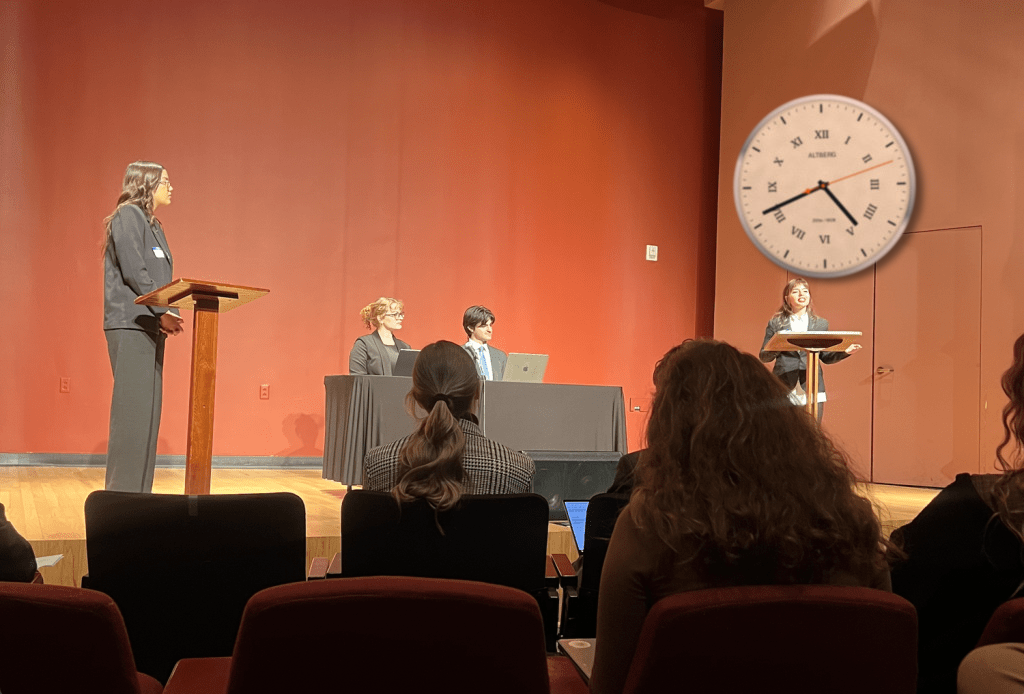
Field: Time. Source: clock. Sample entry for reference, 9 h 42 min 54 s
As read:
4 h 41 min 12 s
